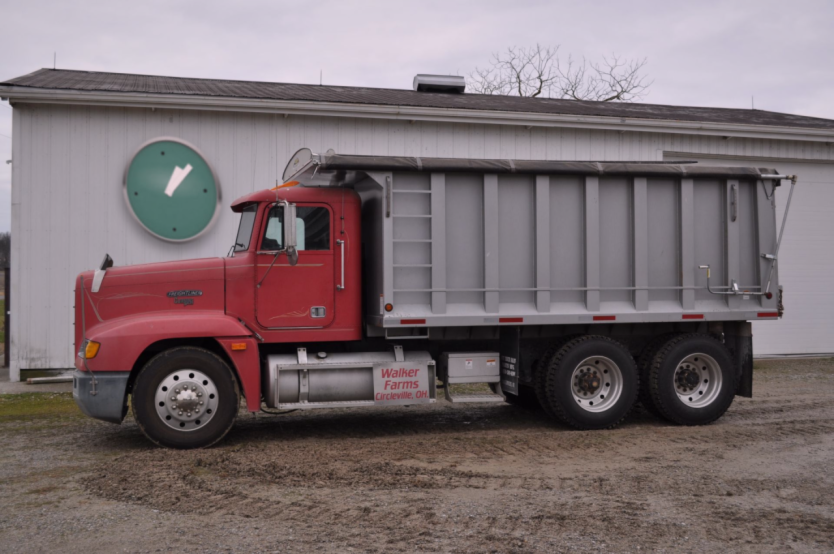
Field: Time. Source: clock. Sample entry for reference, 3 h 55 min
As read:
1 h 08 min
